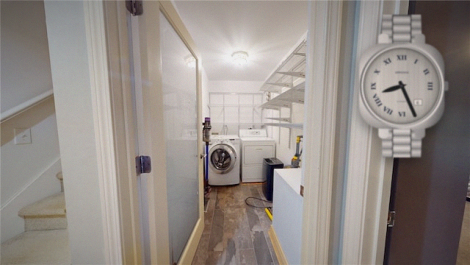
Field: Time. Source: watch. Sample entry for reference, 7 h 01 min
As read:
8 h 26 min
